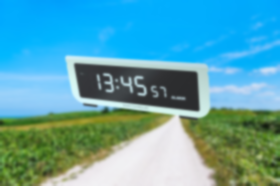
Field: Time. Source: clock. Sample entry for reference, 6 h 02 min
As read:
13 h 45 min
